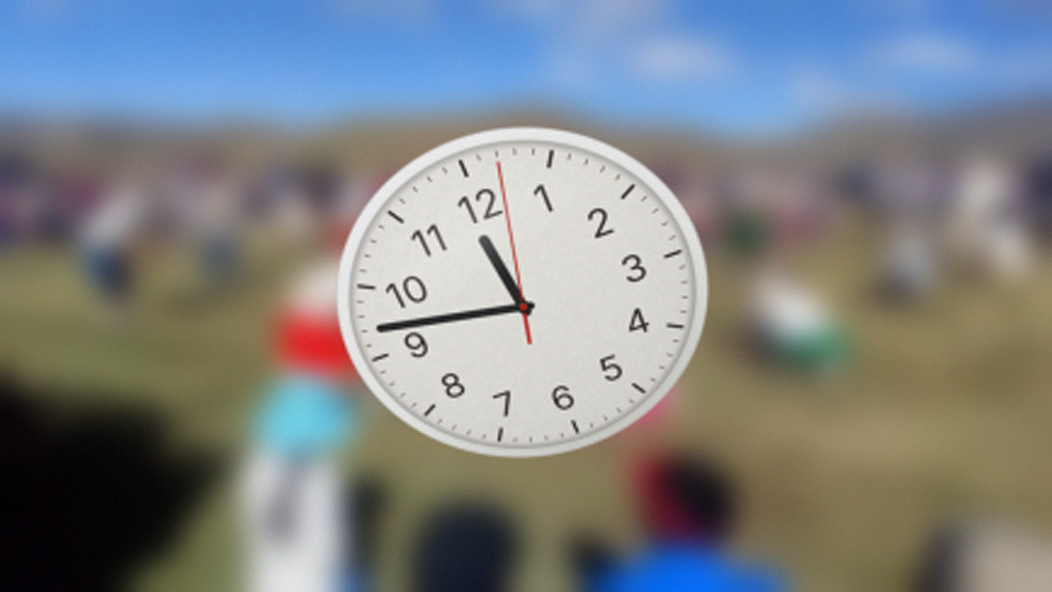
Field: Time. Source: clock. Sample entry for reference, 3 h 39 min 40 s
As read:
11 h 47 min 02 s
